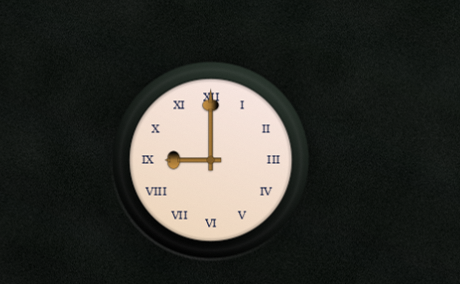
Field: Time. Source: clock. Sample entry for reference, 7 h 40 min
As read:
9 h 00 min
